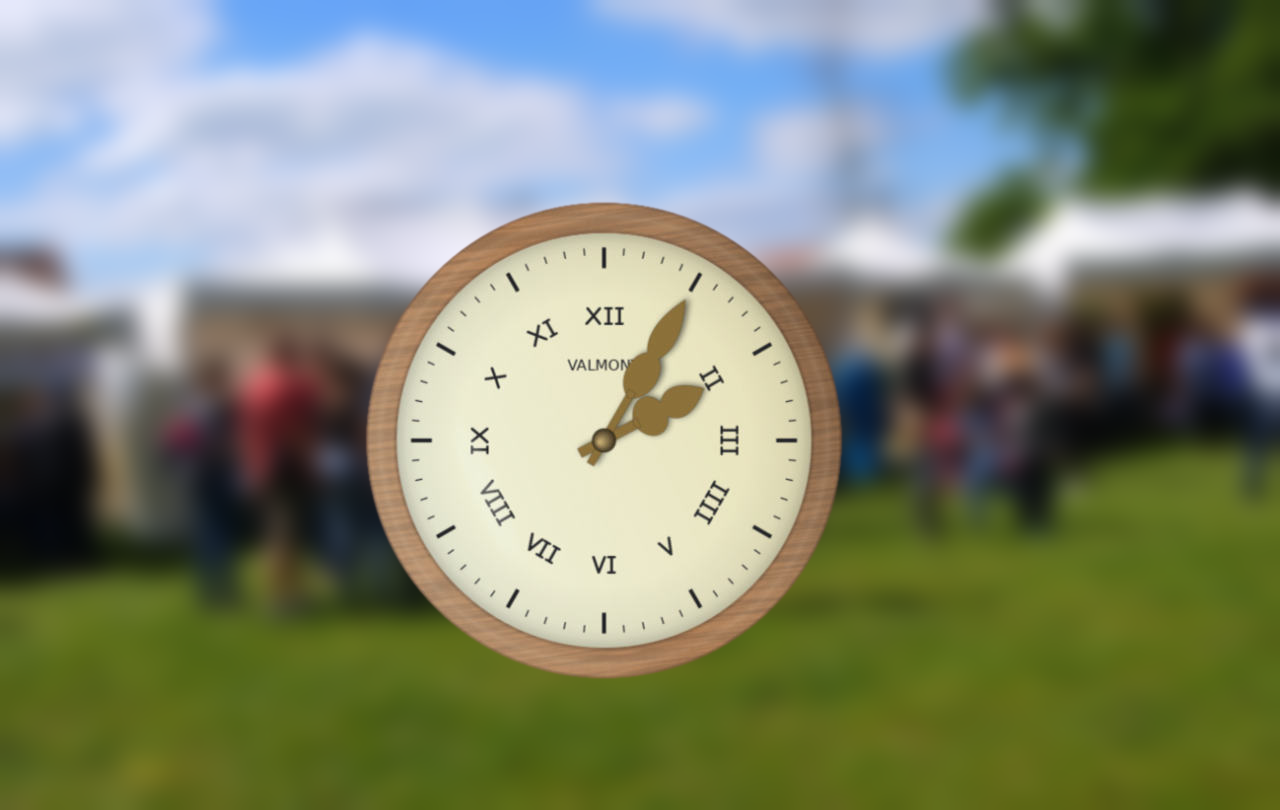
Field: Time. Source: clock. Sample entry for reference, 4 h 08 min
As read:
2 h 05 min
